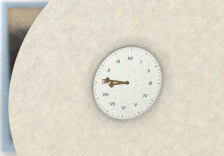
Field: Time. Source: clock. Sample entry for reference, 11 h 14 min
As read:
8 h 46 min
